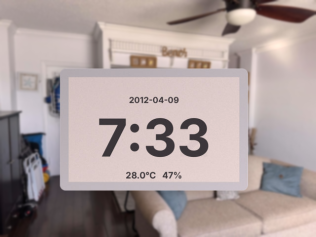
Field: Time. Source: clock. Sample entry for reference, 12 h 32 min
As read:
7 h 33 min
